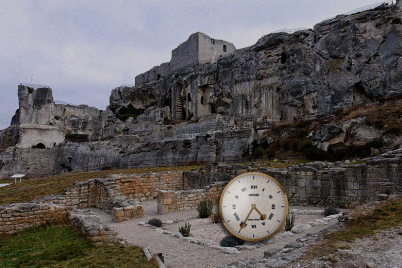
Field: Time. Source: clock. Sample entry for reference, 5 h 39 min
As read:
4 h 35 min
